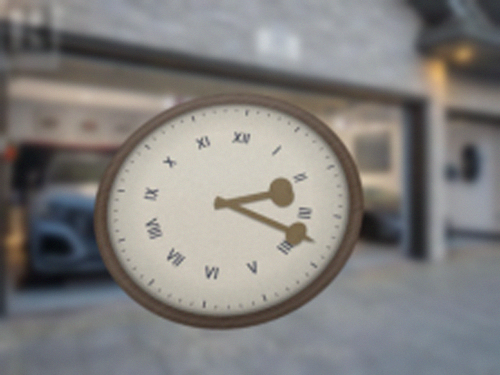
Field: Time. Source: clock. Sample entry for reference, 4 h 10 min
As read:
2 h 18 min
